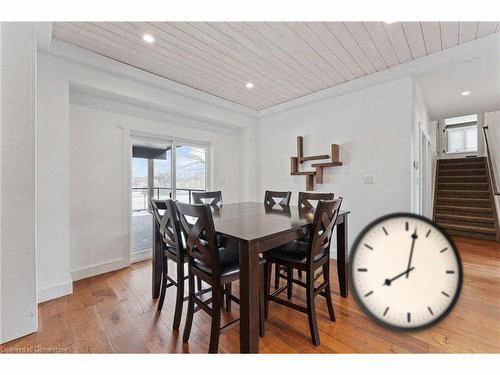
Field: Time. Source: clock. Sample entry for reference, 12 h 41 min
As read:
8 h 02 min
